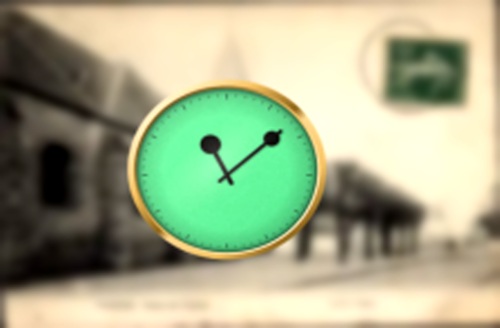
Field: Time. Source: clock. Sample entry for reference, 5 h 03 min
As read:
11 h 08 min
